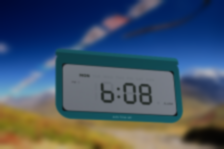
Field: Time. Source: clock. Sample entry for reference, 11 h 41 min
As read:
6 h 08 min
